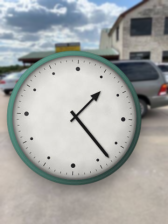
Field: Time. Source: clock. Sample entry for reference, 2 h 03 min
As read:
1 h 23 min
